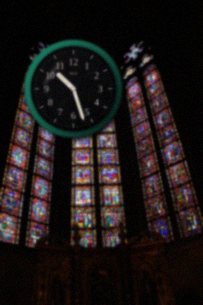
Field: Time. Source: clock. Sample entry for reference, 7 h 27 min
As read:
10 h 27 min
